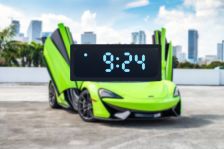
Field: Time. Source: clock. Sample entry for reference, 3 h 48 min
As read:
9 h 24 min
